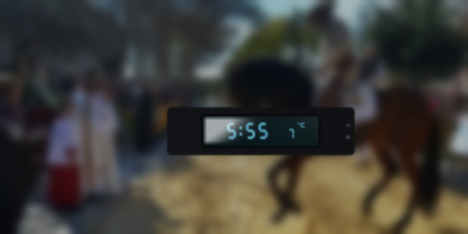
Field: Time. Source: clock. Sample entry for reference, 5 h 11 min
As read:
5 h 55 min
